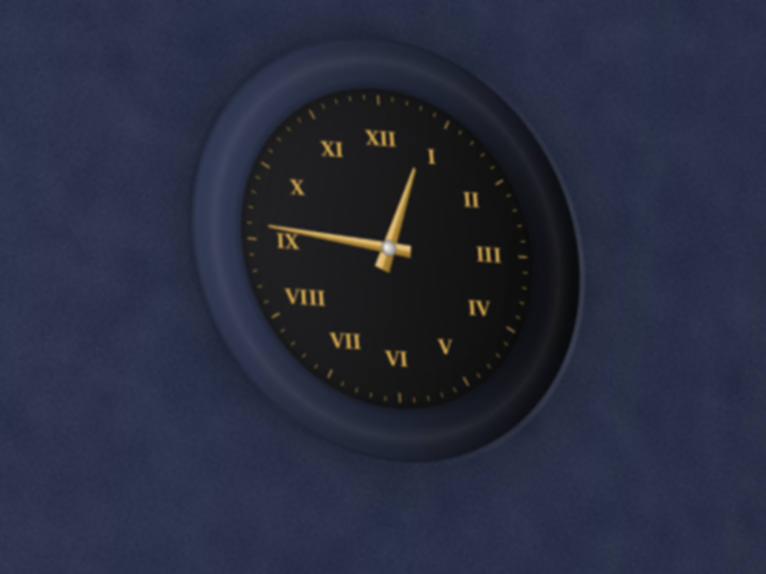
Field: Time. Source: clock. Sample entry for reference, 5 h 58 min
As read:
12 h 46 min
